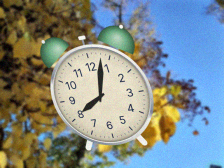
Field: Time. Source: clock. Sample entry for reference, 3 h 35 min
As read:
8 h 03 min
